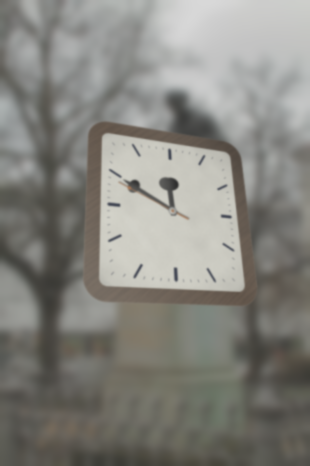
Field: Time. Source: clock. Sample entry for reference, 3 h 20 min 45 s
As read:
11 h 49 min 49 s
